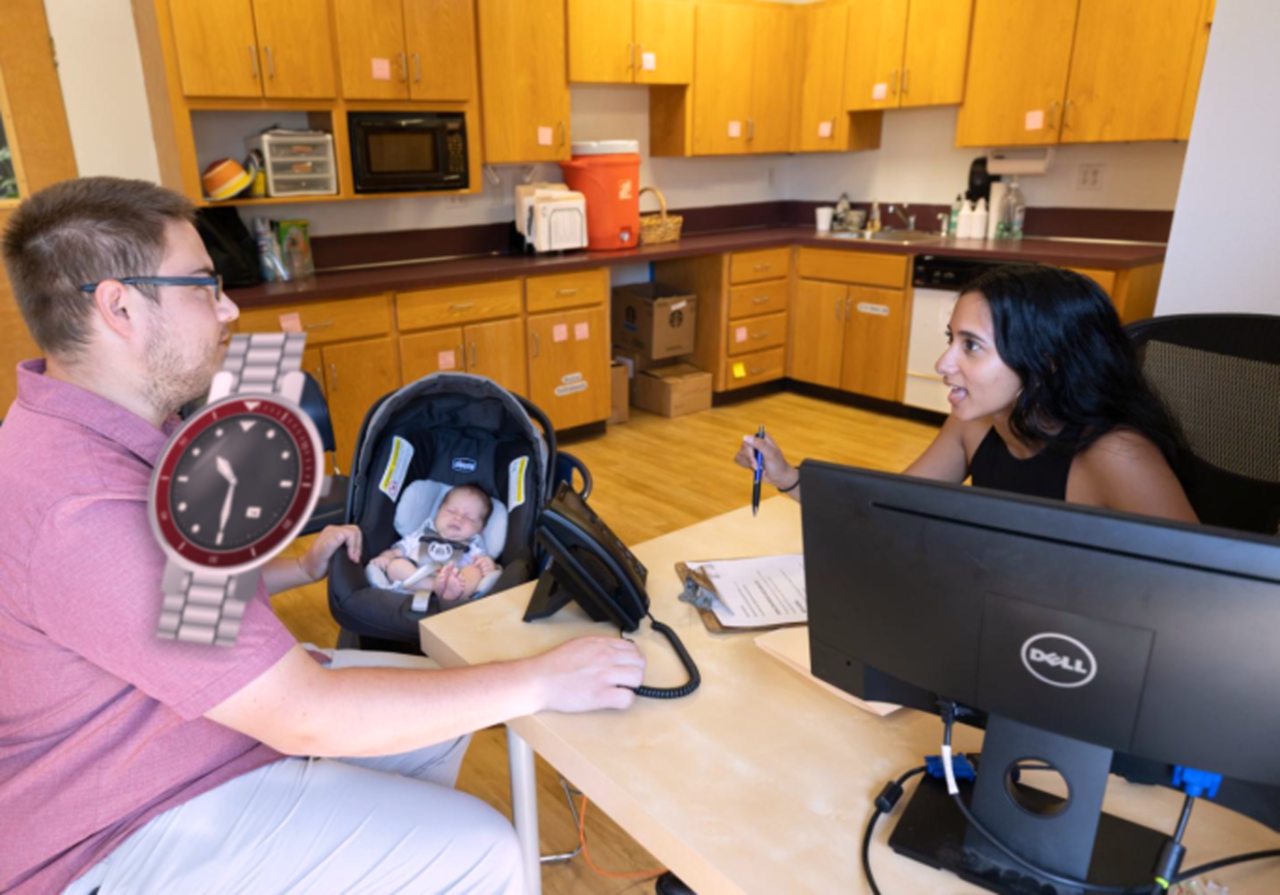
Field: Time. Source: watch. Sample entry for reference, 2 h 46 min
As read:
10 h 30 min
